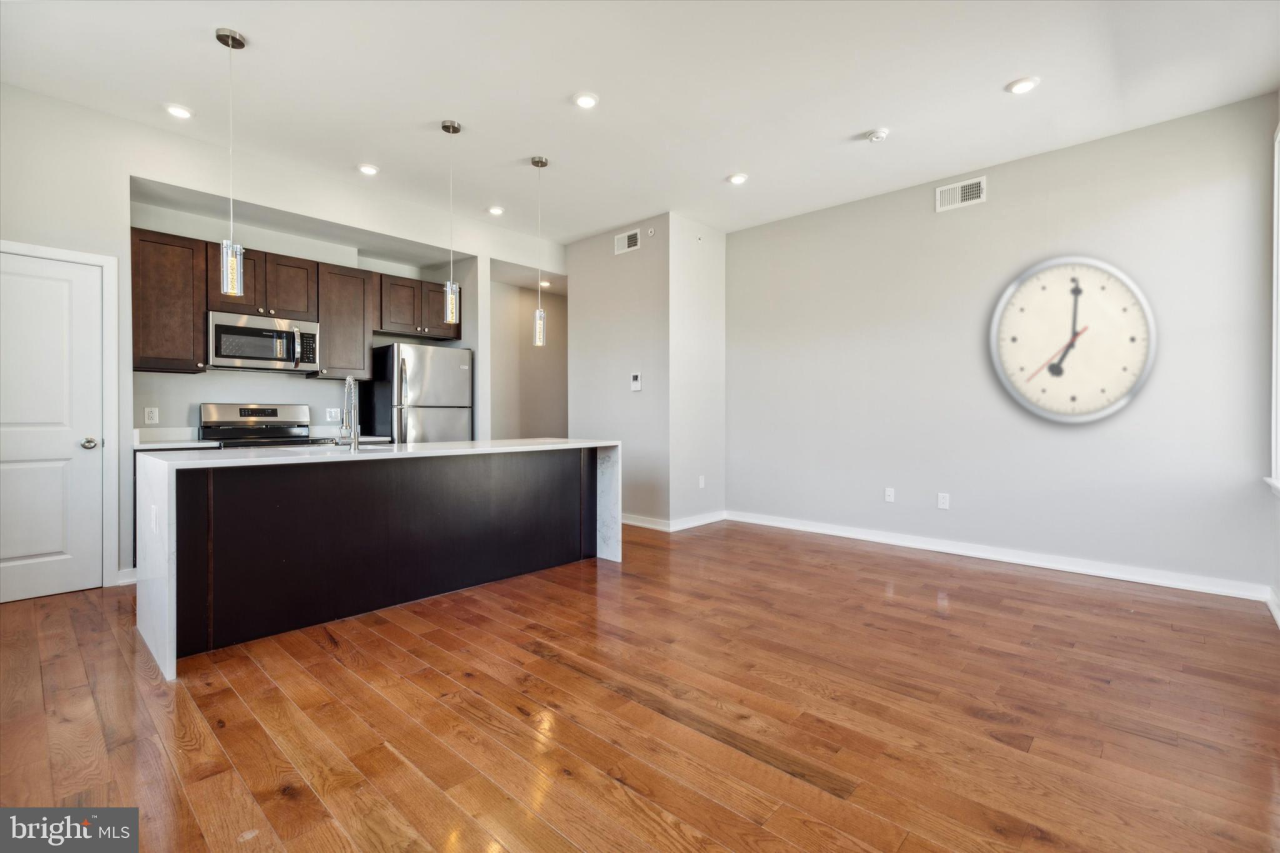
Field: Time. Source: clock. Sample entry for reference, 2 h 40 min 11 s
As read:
7 h 00 min 38 s
